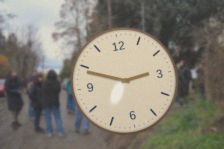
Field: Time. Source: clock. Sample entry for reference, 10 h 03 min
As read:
2 h 49 min
